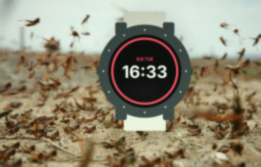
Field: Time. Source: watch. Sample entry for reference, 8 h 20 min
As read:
16 h 33 min
